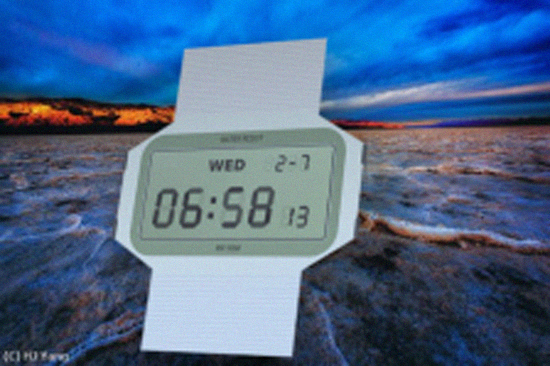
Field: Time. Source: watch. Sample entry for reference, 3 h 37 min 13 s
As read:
6 h 58 min 13 s
